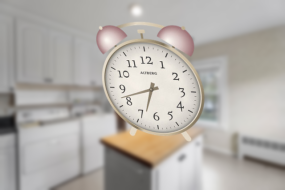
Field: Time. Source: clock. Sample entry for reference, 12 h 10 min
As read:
6 h 42 min
